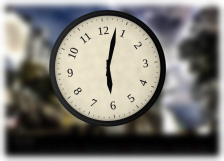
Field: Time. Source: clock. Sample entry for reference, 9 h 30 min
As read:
6 h 03 min
